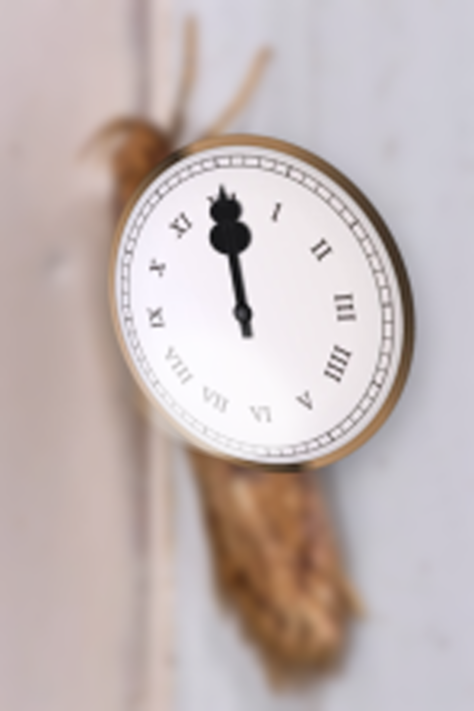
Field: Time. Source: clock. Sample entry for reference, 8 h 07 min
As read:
12 h 00 min
